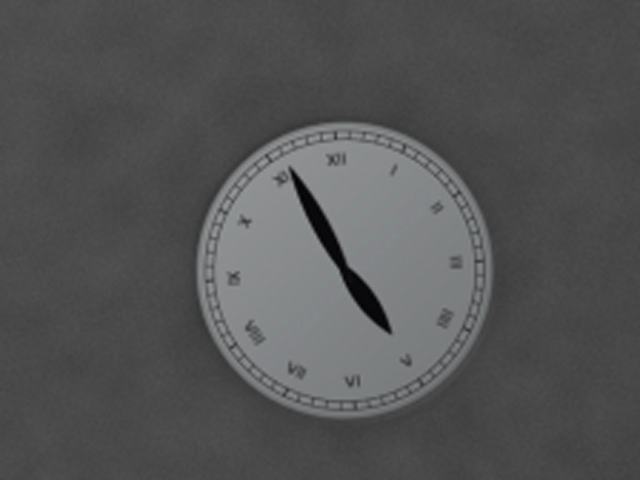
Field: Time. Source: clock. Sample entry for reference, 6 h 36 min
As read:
4 h 56 min
